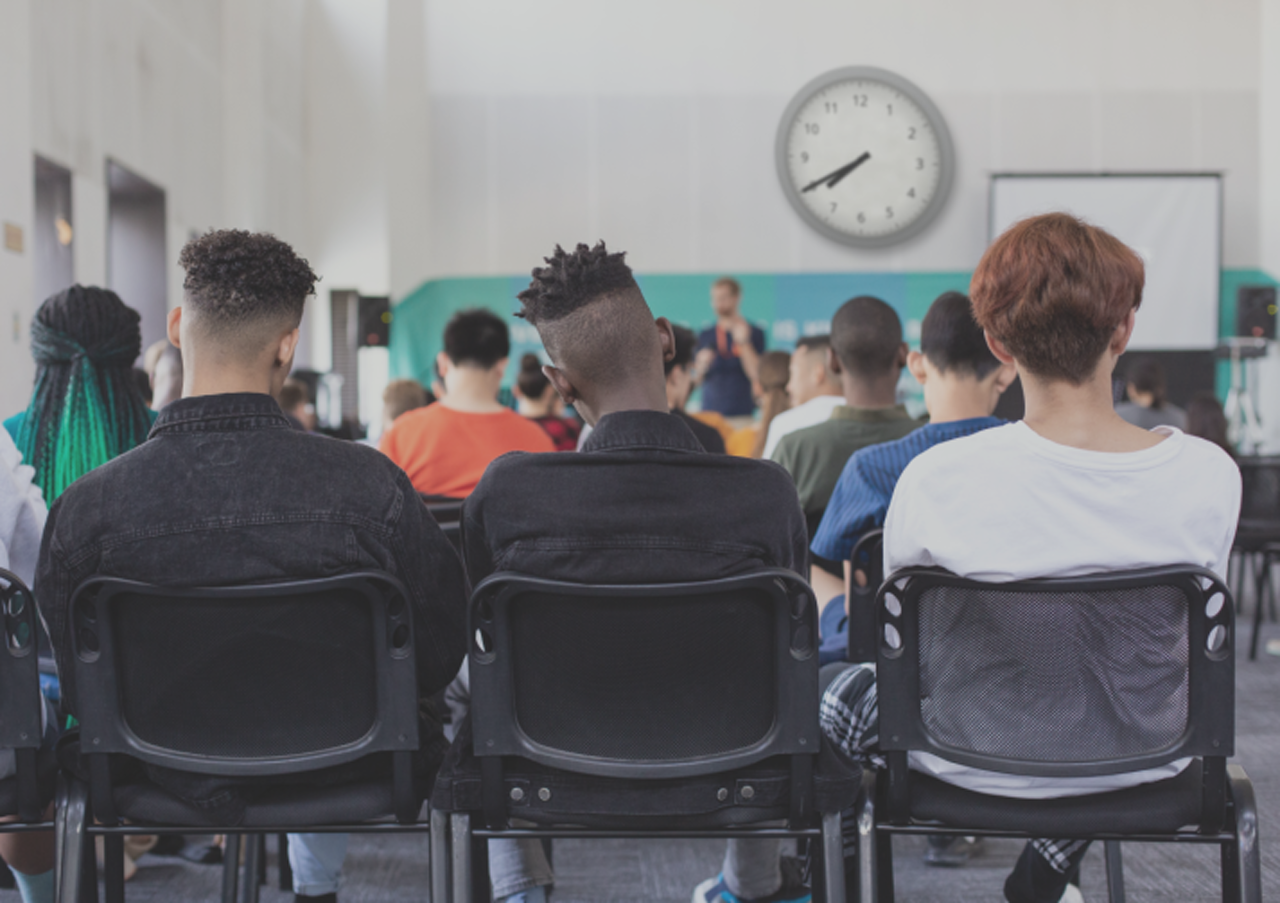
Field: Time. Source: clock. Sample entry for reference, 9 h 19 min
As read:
7 h 40 min
